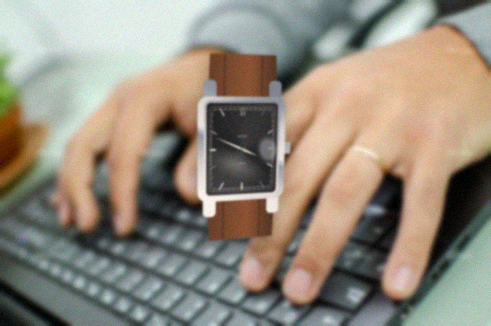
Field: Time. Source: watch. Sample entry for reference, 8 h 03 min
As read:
3 h 49 min
